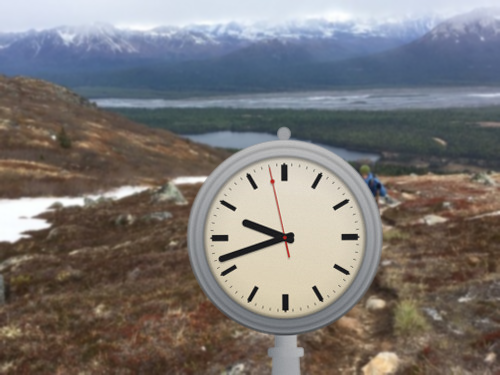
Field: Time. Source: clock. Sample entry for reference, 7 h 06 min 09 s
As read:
9 h 41 min 58 s
